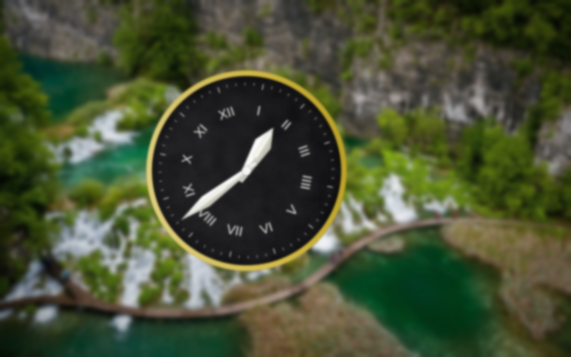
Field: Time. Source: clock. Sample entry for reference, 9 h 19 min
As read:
1 h 42 min
